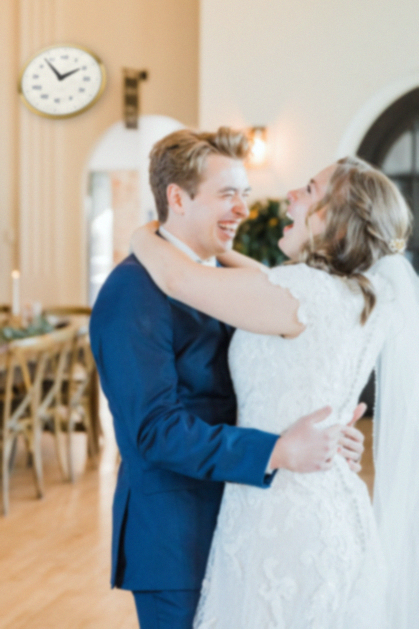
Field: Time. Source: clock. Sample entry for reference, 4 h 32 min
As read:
1 h 53 min
